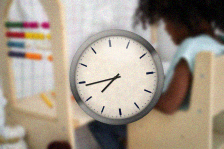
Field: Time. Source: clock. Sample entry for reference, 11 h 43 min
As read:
7 h 44 min
